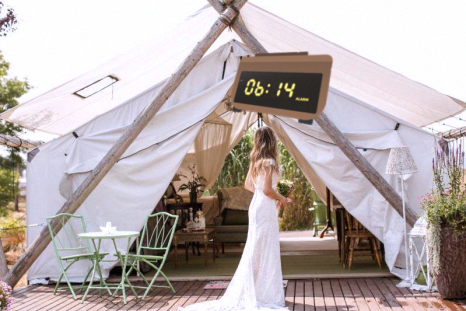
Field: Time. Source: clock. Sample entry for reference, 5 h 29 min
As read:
6 h 14 min
